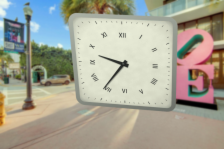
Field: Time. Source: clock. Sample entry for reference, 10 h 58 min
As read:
9 h 36 min
